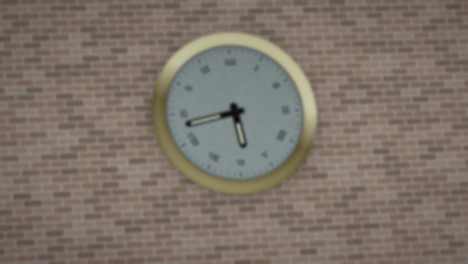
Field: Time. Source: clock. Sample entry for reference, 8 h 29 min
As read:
5 h 43 min
